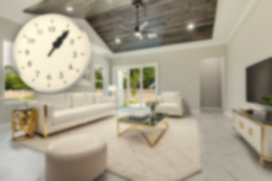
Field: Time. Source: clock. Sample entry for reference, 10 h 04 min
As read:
1 h 06 min
